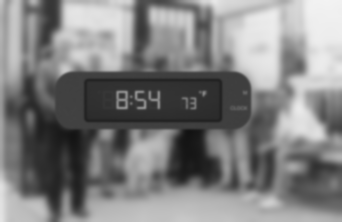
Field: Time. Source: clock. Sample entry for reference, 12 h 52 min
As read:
8 h 54 min
